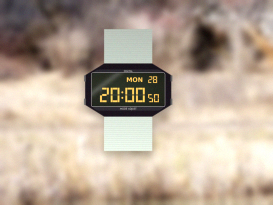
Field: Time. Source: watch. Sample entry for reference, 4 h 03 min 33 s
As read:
20 h 00 min 50 s
